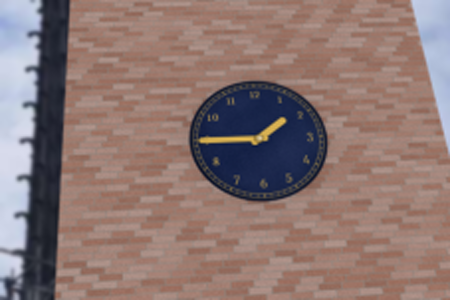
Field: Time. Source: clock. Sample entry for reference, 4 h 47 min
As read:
1 h 45 min
